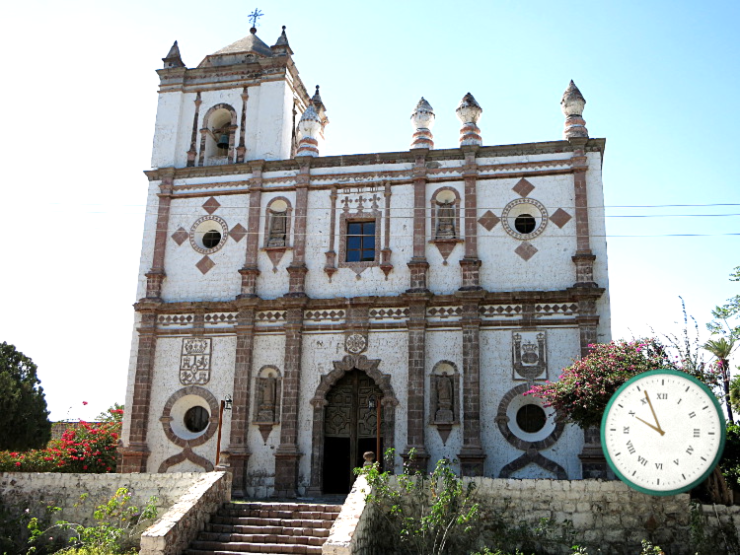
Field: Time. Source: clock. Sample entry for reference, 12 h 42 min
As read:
9 h 56 min
